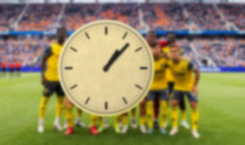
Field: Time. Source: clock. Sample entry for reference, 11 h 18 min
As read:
1 h 07 min
